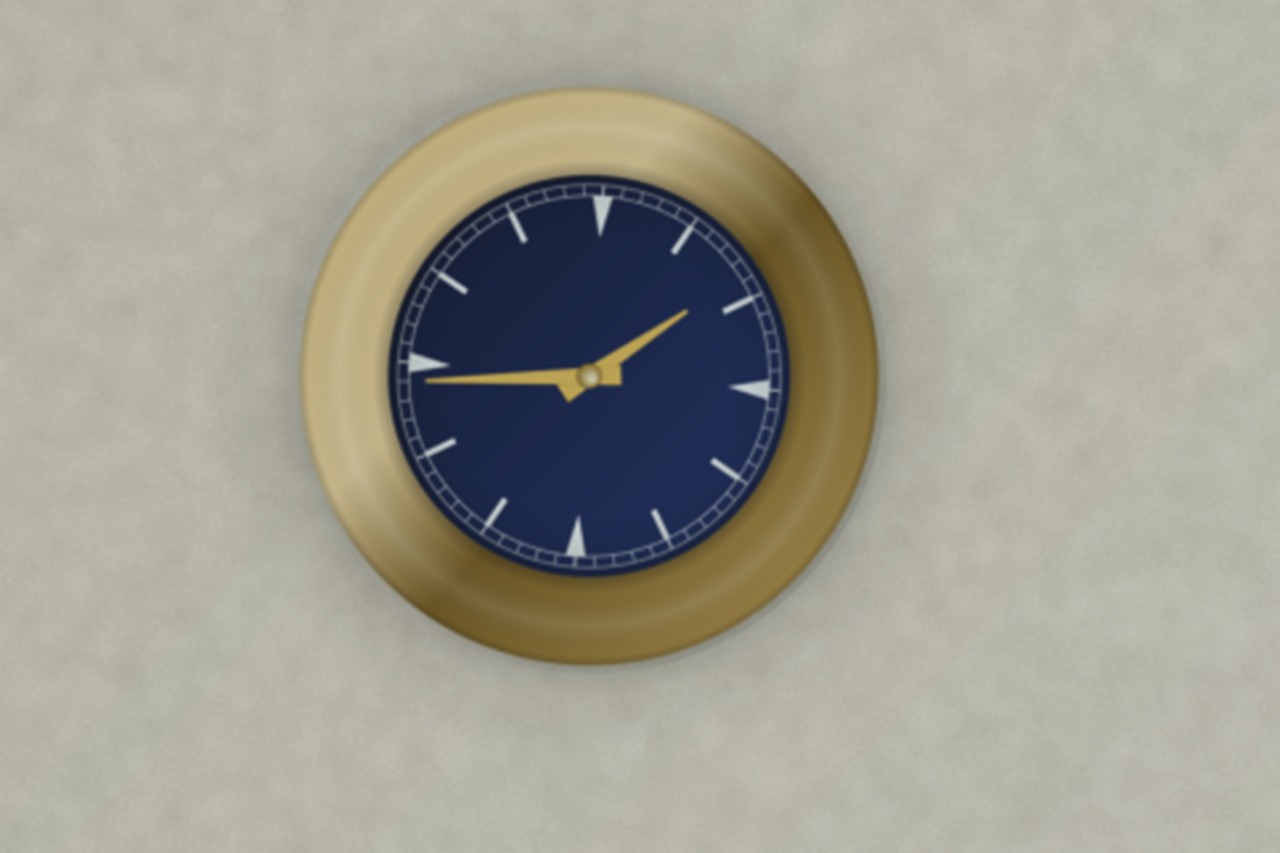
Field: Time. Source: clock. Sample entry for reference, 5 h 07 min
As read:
1 h 44 min
